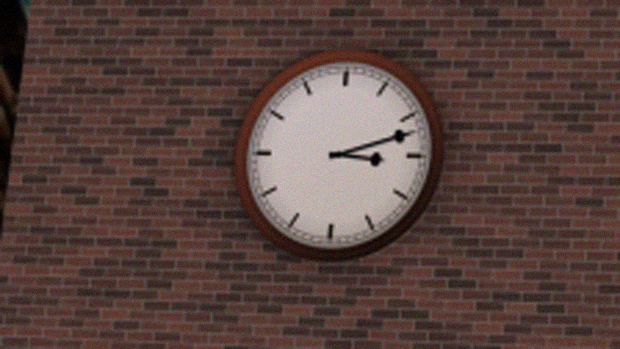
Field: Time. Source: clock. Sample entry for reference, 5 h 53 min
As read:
3 h 12 min
